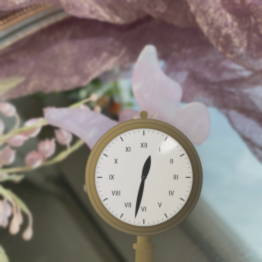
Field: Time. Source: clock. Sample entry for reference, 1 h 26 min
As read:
12 h 32 min
